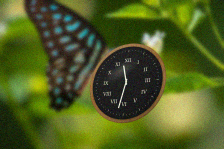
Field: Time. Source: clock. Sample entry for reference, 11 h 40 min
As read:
11 h 32 min
